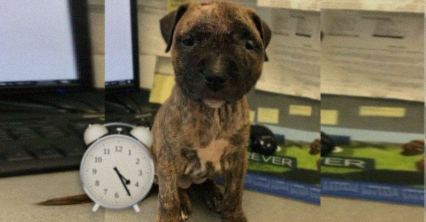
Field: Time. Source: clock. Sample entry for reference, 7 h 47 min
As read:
4 h 25 min
